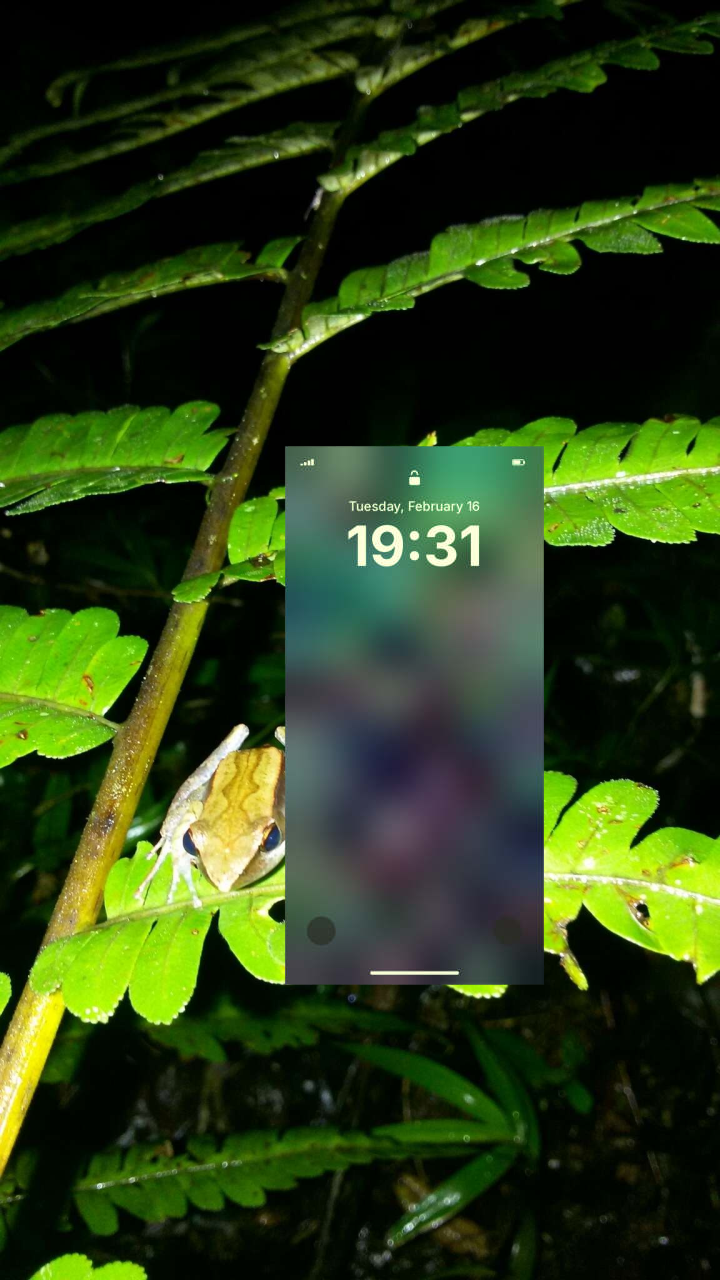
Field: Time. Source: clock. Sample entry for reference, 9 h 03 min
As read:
19 h 31 min
